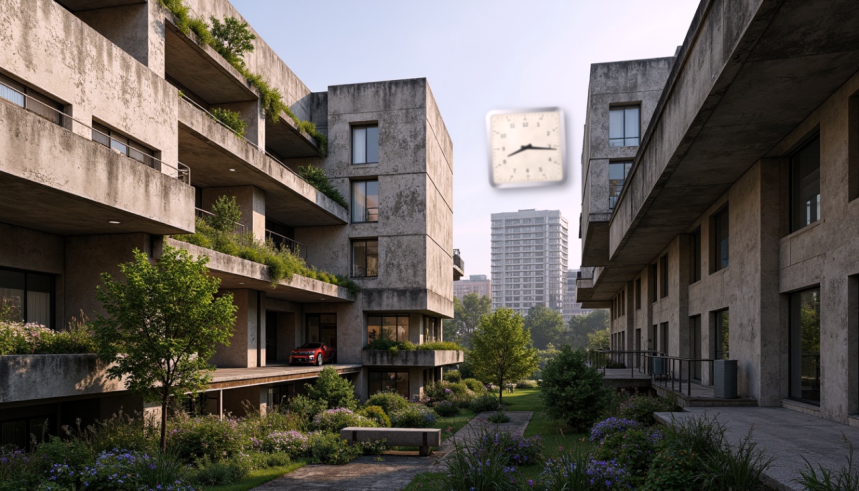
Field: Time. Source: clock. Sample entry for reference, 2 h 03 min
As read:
8 h 16 min
